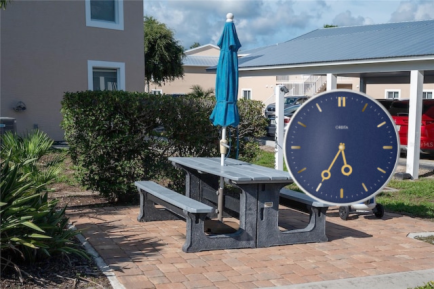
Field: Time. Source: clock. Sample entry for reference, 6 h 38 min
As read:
5 h 35 min
